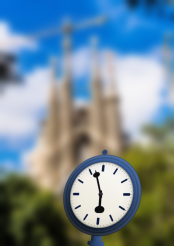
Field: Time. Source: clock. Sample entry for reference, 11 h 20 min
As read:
5 h 57 min
